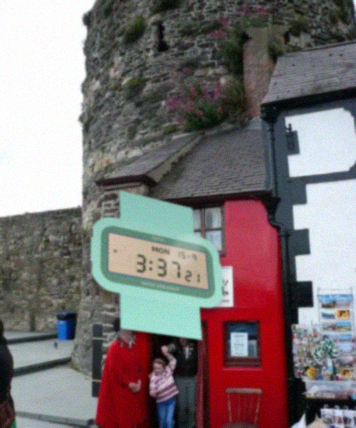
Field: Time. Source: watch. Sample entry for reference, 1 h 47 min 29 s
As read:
3 h 37 min 21 s
